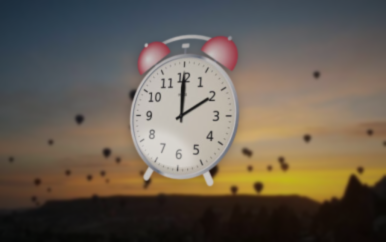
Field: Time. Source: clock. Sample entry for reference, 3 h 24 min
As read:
2 h 00 min
